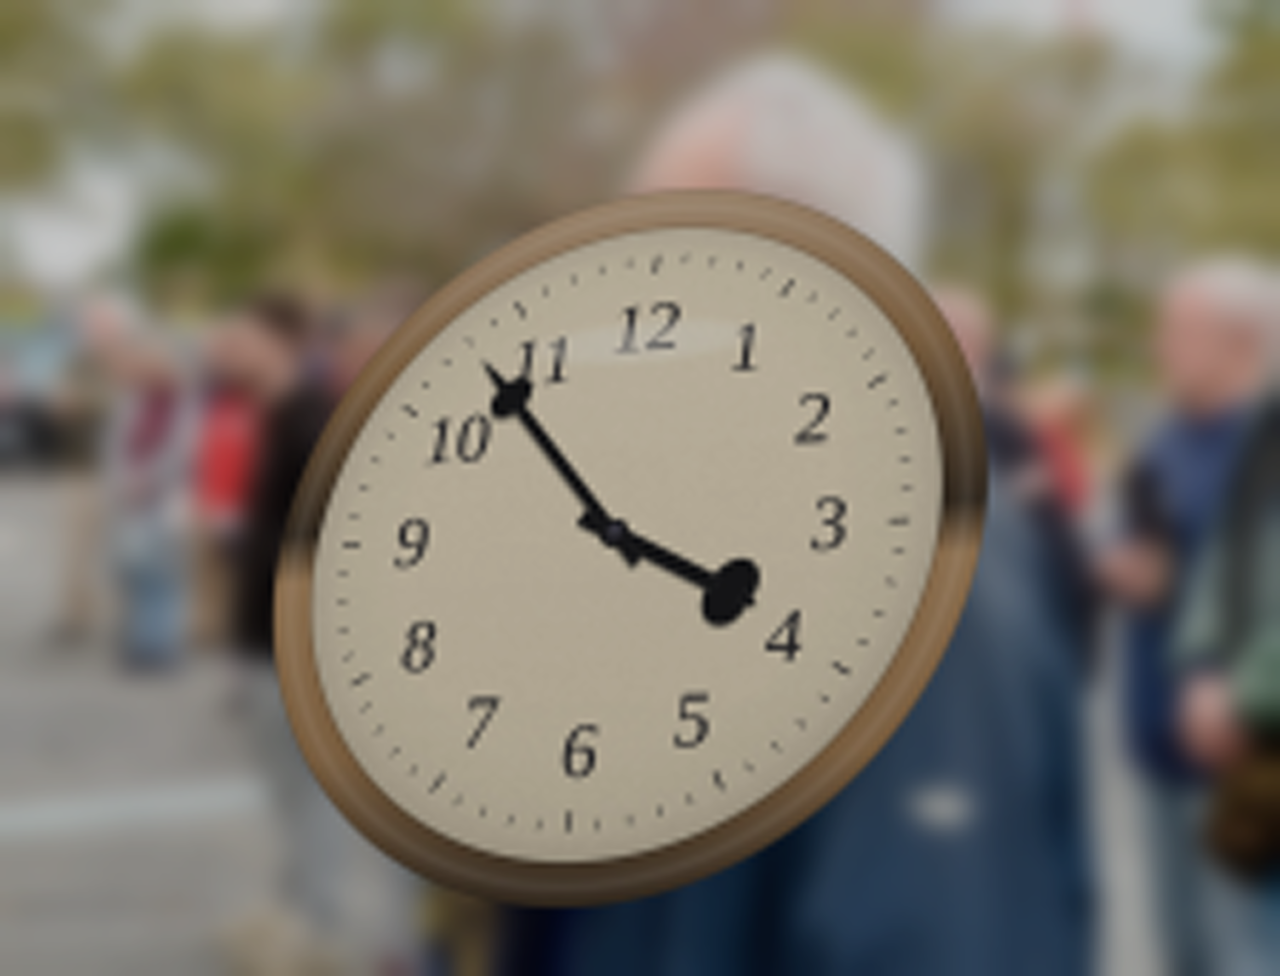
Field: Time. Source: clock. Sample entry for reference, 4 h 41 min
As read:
3 h 53 min
